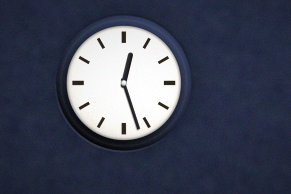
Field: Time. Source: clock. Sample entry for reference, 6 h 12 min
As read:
12 h 27 min
